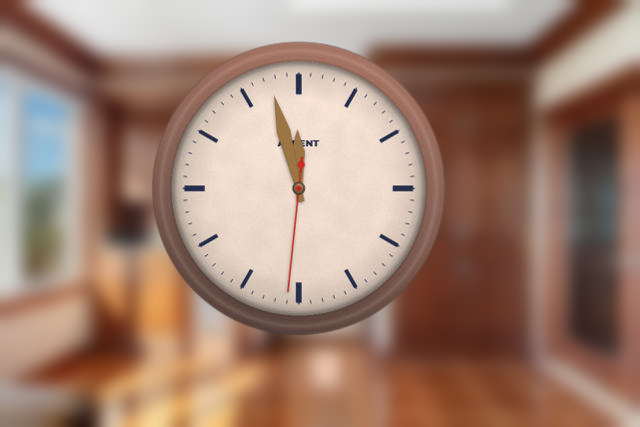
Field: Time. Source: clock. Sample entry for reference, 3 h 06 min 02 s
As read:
11 h 57 min 31 s
